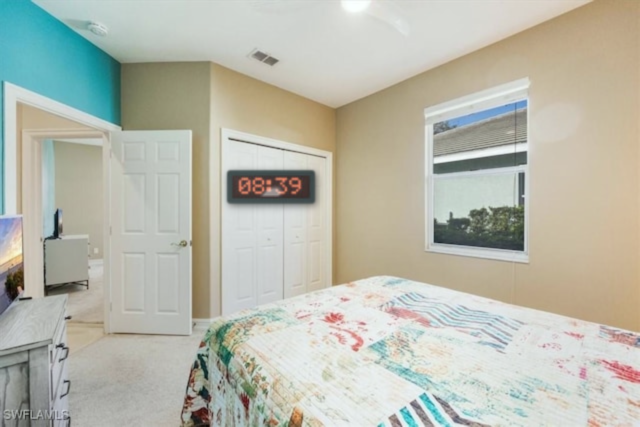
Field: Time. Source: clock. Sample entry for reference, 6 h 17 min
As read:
8 h 39 min
